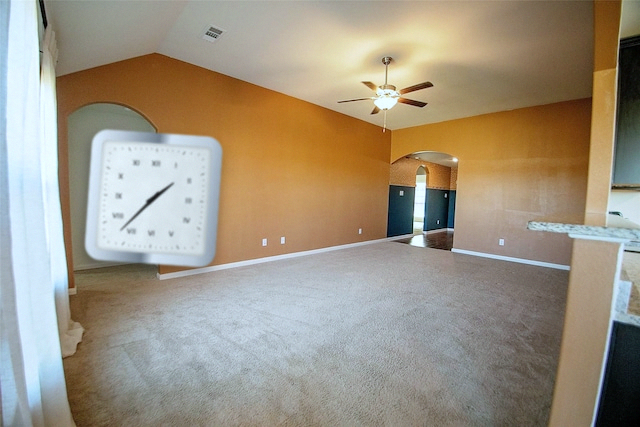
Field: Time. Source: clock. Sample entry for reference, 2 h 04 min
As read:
1 h 37 min
